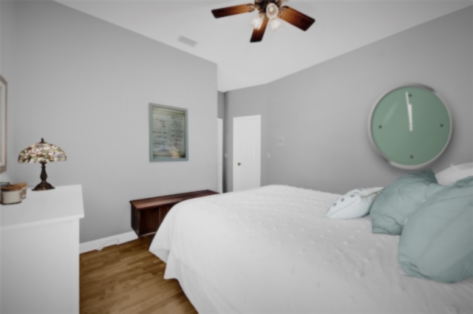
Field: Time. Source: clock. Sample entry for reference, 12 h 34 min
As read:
11 h 59 min
